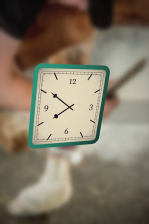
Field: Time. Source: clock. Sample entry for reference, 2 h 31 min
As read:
7 h 51 min
